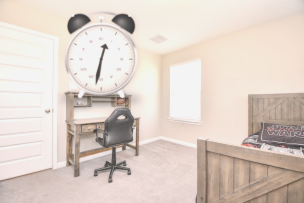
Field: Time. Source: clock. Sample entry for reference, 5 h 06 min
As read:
12 h 32 min
